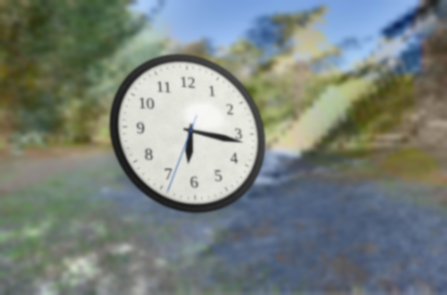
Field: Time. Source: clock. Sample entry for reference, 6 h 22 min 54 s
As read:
6 h 16 min 34 s
